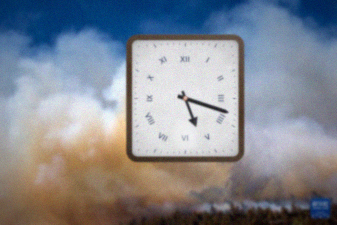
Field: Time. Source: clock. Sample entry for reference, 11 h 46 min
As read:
5 h 18 min
